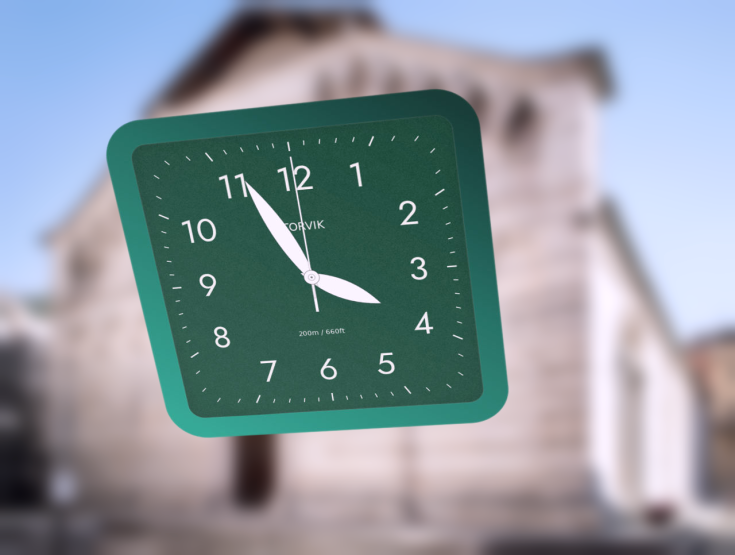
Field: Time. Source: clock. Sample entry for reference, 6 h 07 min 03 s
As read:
3 h 56 min 00 s
